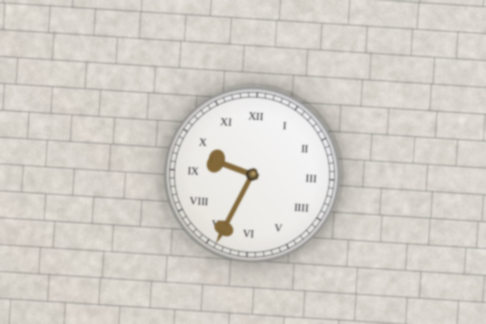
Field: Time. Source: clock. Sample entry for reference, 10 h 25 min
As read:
9 h 34 min
